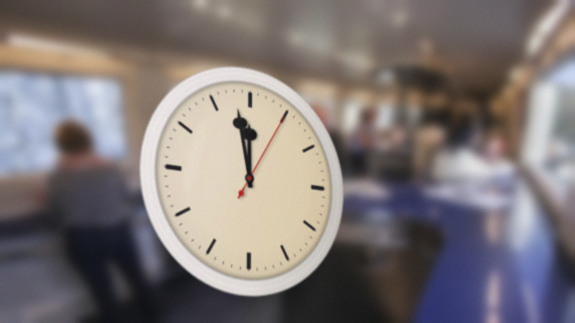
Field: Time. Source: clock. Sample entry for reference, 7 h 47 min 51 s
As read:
11 h 58 min 05 s
